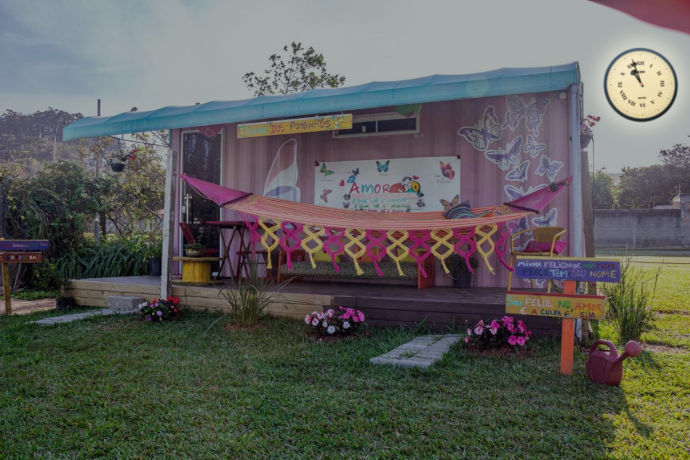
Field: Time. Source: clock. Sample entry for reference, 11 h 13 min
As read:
10 h 57 min
